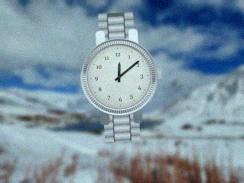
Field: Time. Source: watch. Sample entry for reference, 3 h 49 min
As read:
12 h 09 min
